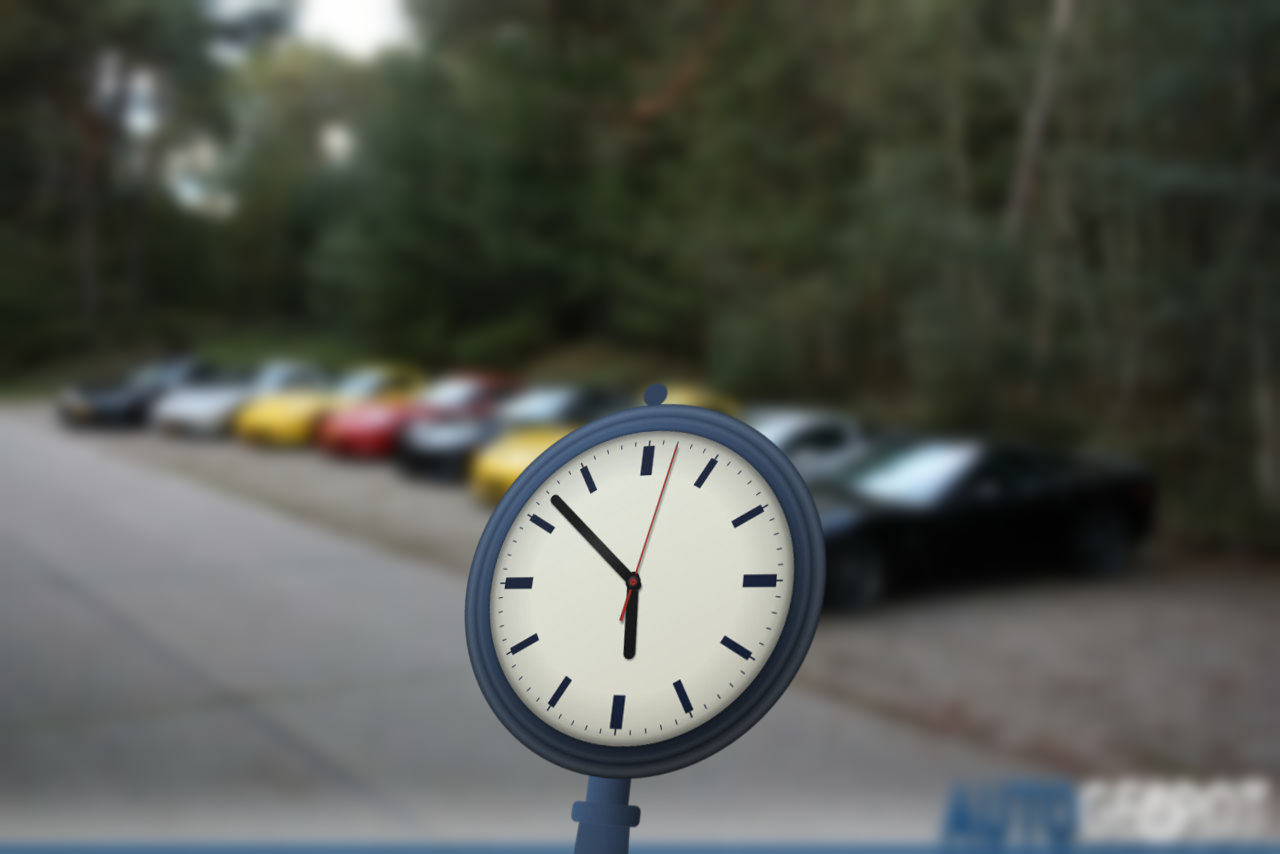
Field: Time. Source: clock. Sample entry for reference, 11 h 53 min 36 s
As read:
5 h 52 min 02 s
